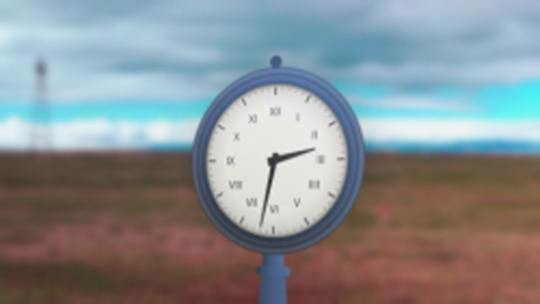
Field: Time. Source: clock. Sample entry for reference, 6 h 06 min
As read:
2 h 32 min
